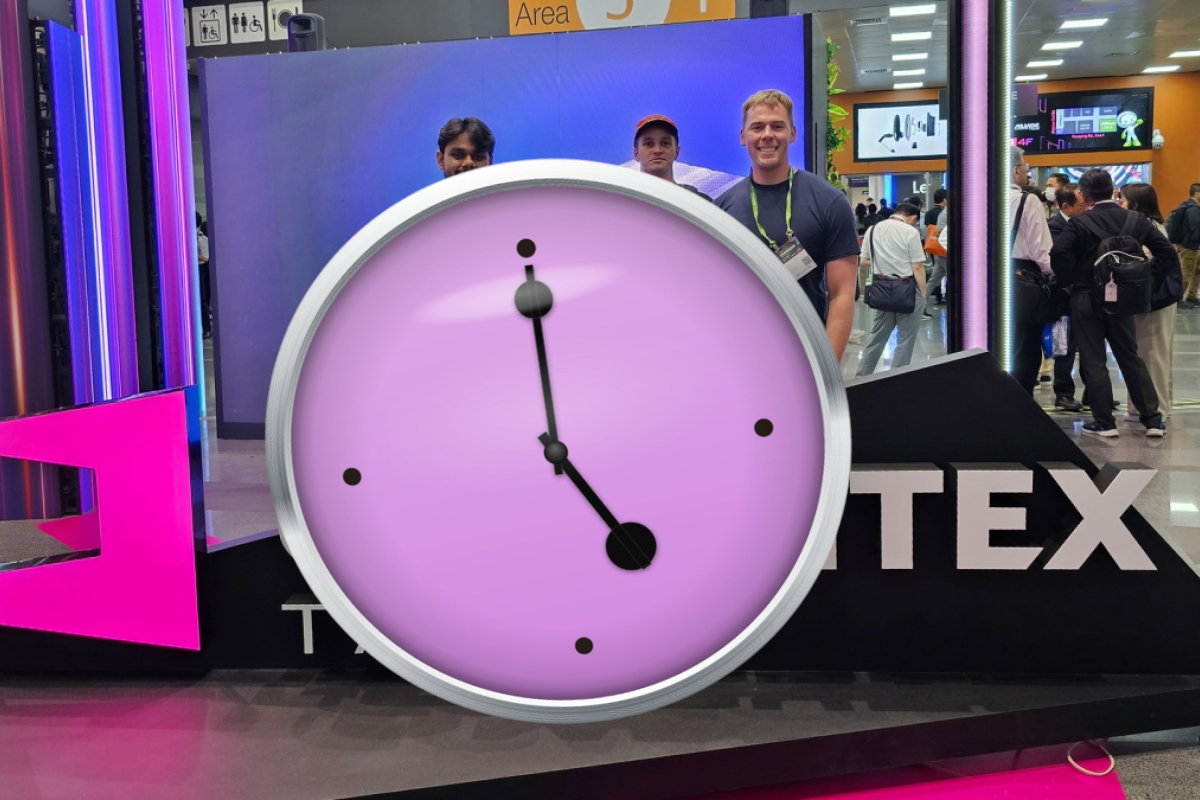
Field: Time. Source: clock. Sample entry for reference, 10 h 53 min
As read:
5 h 00 min
